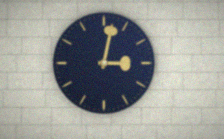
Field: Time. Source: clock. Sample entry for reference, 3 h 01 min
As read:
3 h 02 min
